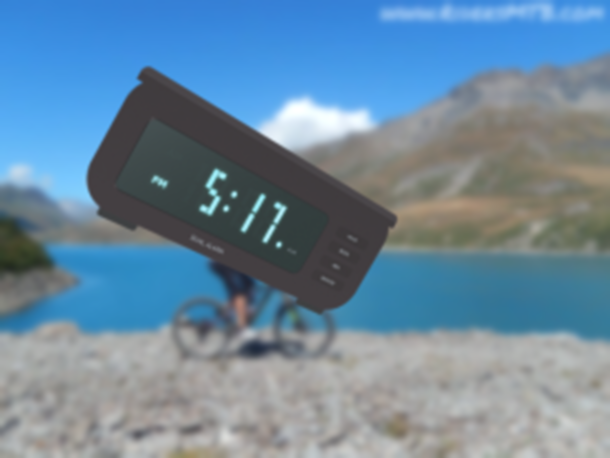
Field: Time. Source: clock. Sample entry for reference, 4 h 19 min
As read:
5 h 17 min
